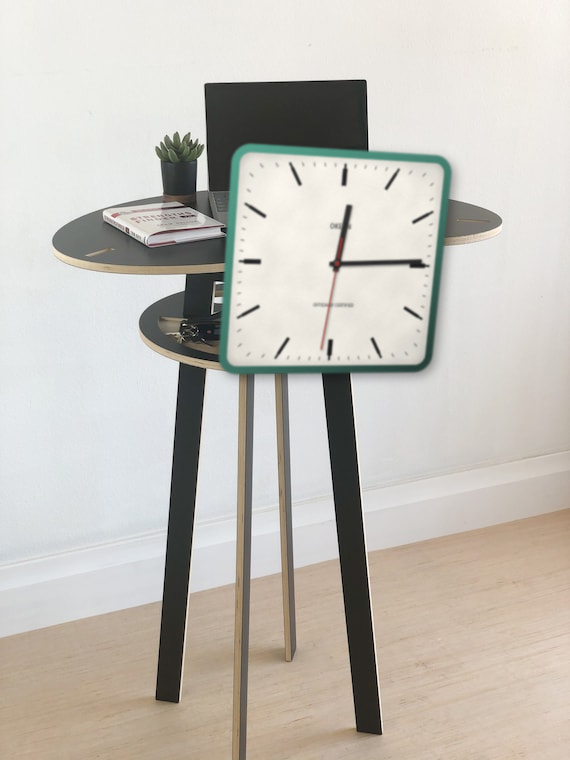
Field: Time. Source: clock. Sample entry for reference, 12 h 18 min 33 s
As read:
12 h 14 min 31 s
